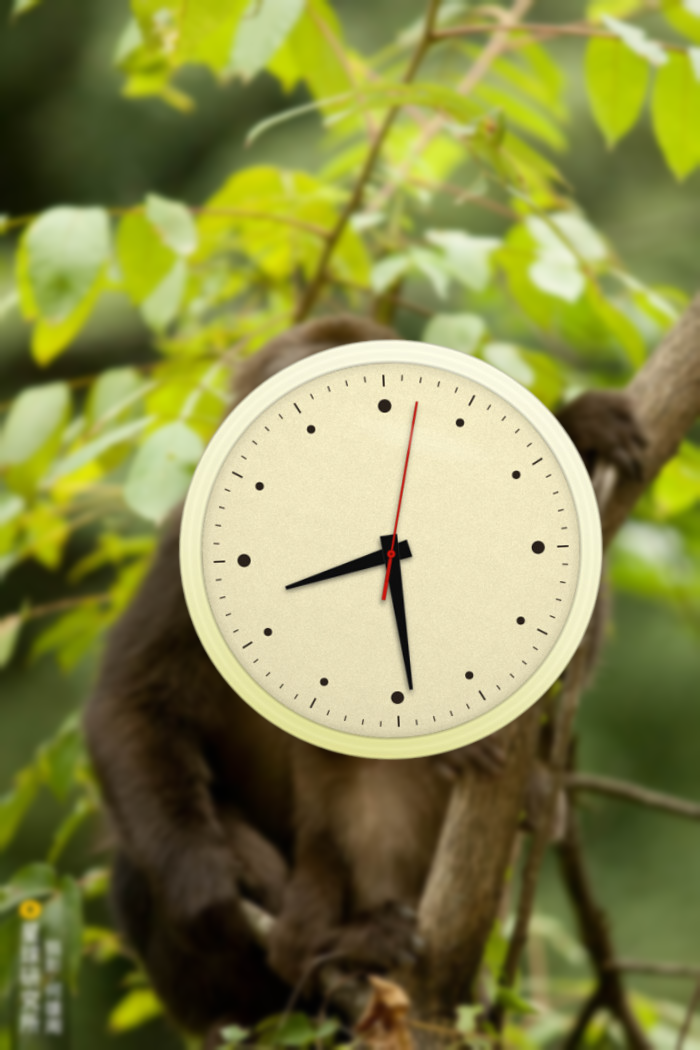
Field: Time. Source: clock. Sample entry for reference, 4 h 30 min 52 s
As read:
8 h 29 min 02 s
